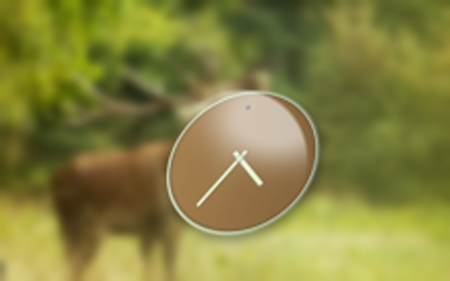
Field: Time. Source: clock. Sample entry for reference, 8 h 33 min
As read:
4 h 36 min
